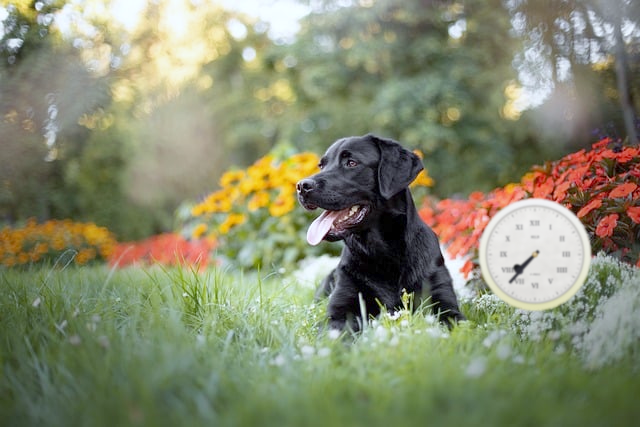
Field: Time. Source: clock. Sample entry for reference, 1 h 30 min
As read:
7 h 37 min
